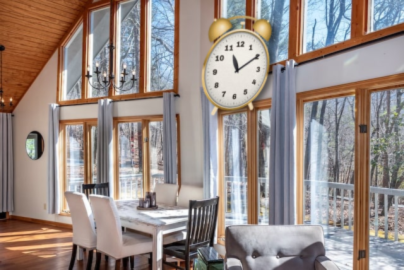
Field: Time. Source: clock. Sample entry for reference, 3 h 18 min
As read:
11 h 10 min
